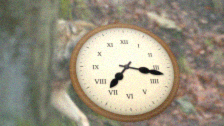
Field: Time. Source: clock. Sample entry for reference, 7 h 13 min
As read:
7 h 17 min
